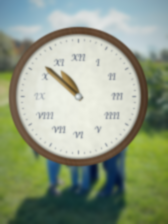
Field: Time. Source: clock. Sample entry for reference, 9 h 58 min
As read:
10 h 52 min
